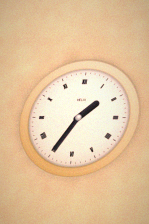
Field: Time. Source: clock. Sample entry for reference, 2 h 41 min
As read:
1 h 35 min
